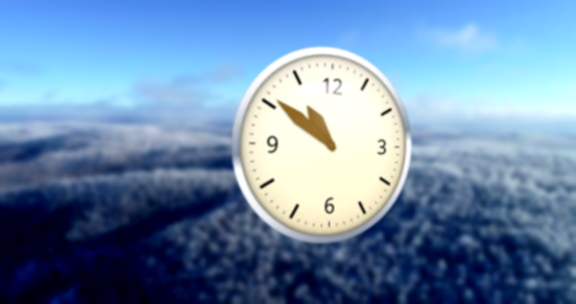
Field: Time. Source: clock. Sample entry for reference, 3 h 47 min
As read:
10 h 51 min
